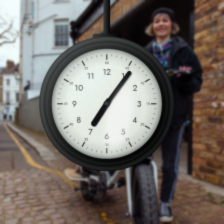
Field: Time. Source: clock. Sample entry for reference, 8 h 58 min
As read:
7 h 06 min
